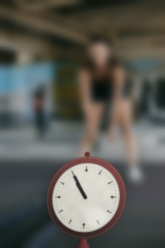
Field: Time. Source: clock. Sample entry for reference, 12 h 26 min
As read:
10 h 55 min
